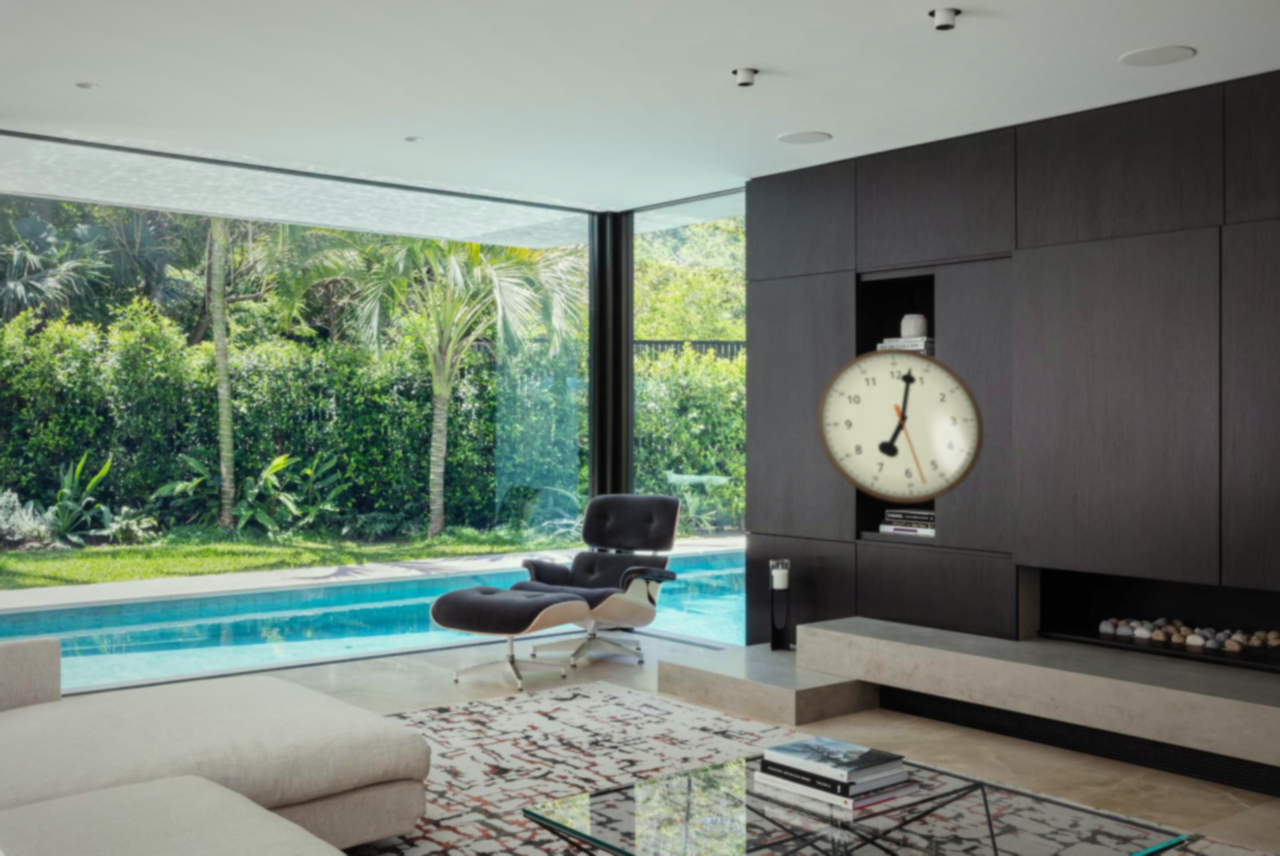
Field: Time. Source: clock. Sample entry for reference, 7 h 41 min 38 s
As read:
7 h 02 min 28 s
